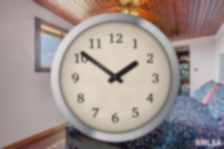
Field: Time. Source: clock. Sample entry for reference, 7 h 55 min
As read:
1 h 51 min
